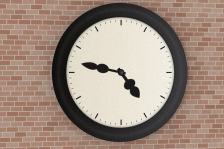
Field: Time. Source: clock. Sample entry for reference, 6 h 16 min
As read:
4 h 47 min
